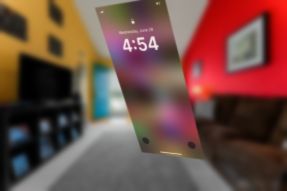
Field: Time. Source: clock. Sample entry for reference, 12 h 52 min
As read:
4 h 54 min
